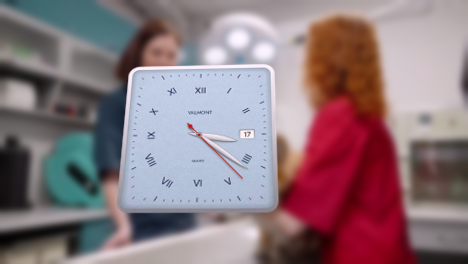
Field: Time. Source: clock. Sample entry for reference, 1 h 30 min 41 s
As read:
3 h 21 min 23 s
